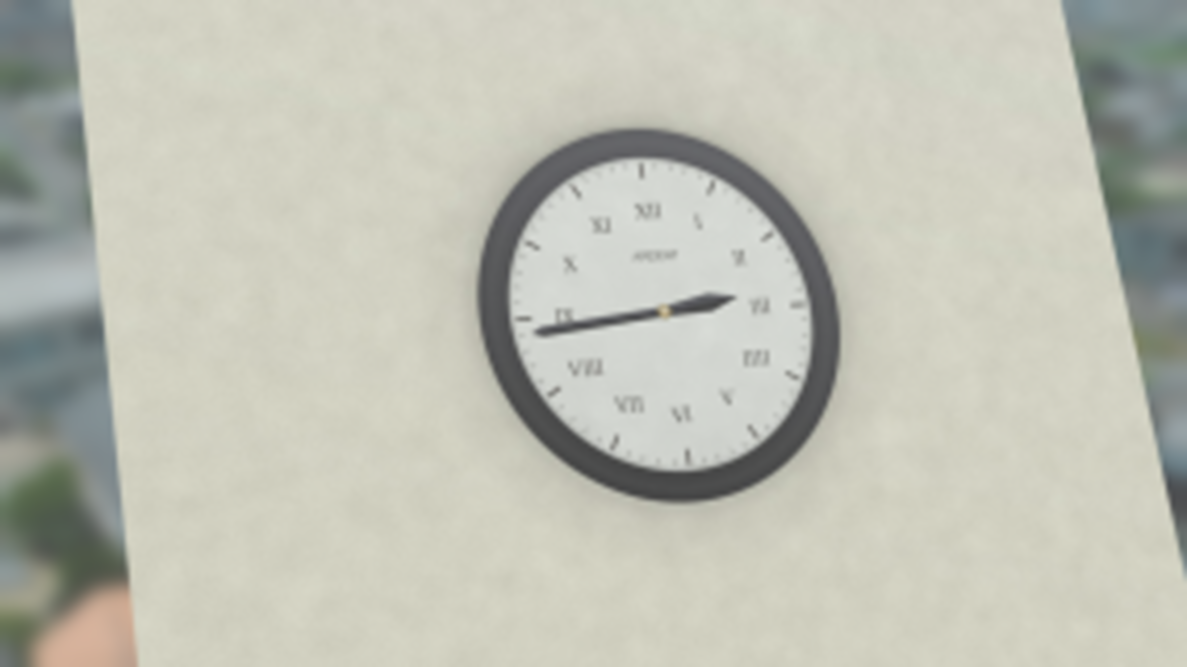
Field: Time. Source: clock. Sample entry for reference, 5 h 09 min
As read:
2 h 44 min
